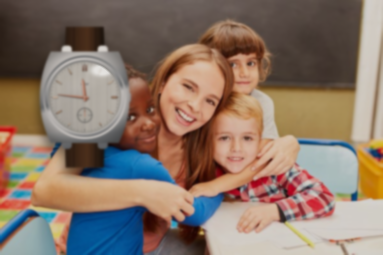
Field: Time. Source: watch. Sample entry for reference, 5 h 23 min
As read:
11 h 46 min
